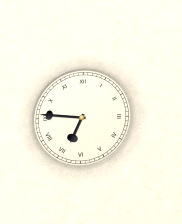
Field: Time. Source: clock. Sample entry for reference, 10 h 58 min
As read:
6 h 46 min
